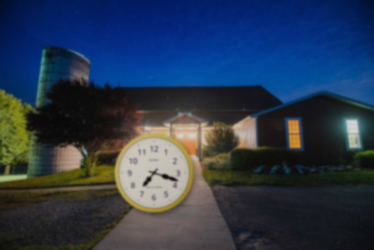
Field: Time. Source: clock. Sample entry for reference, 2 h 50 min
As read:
7 h 18 min
